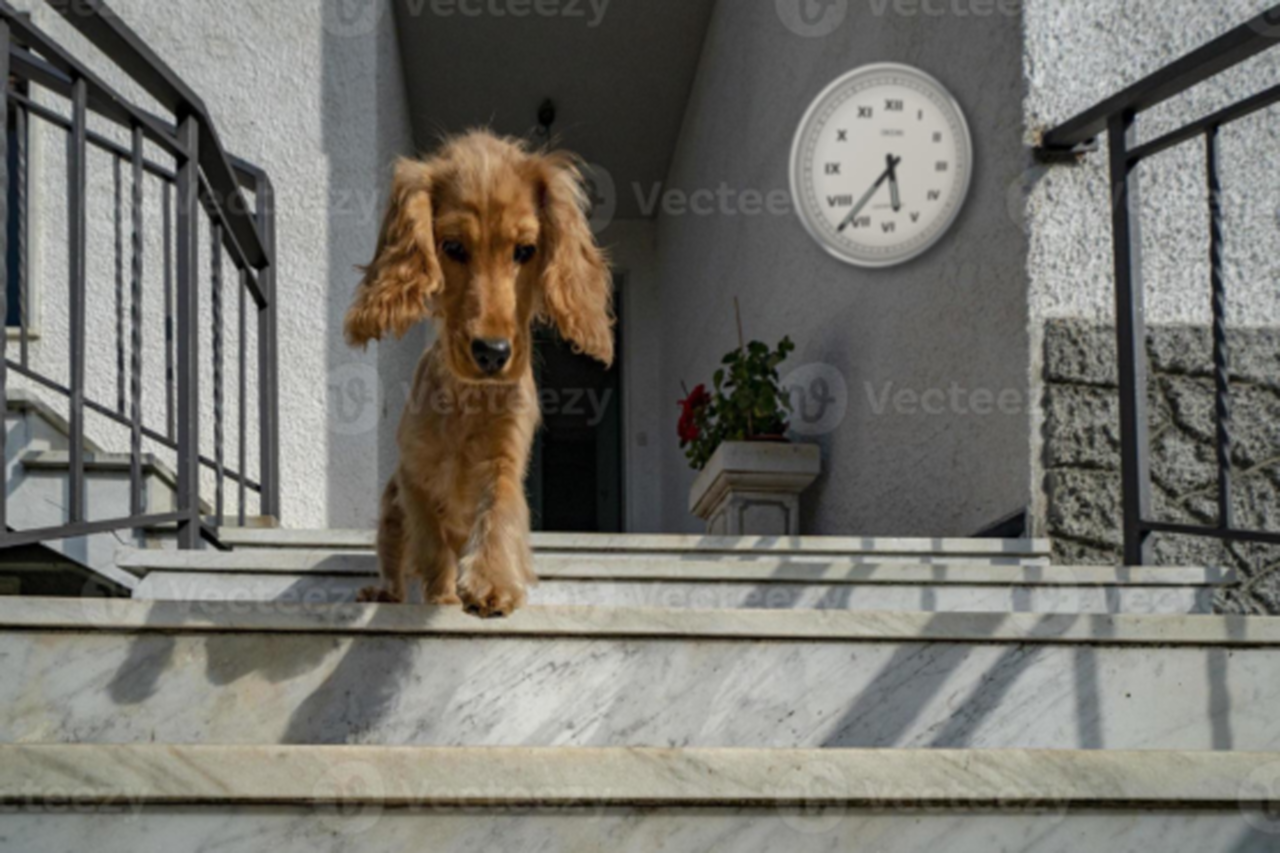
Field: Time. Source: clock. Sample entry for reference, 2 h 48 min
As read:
5 h 37 min
